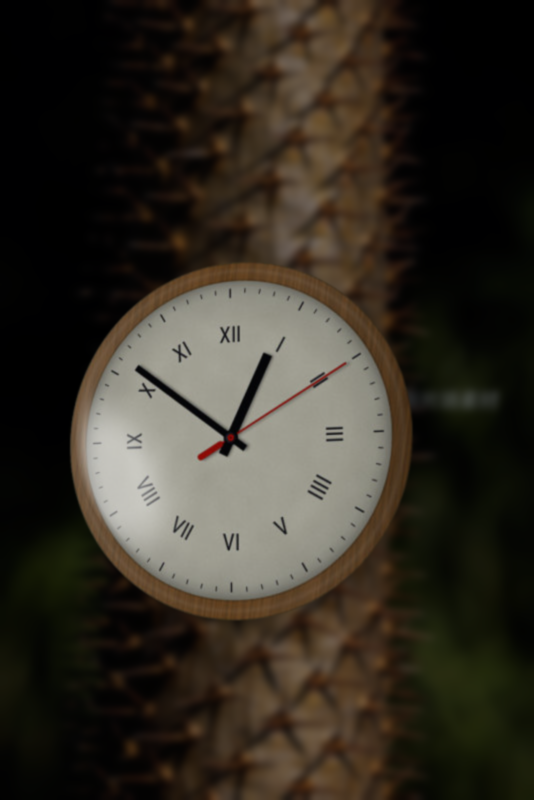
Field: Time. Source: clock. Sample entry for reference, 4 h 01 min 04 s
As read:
12 h 51 min 10 s
